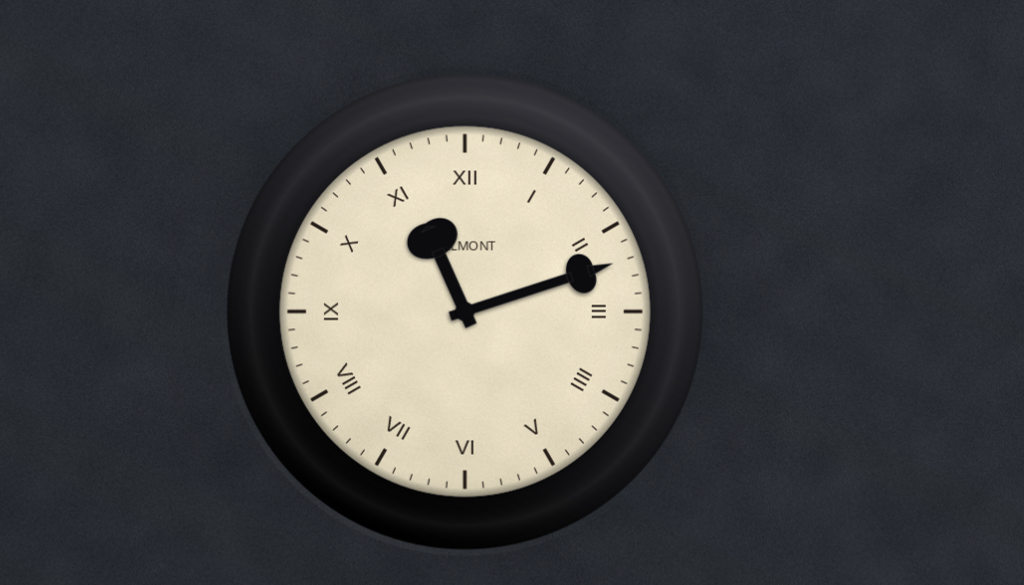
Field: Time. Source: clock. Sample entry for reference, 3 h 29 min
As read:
11 h 12 min
